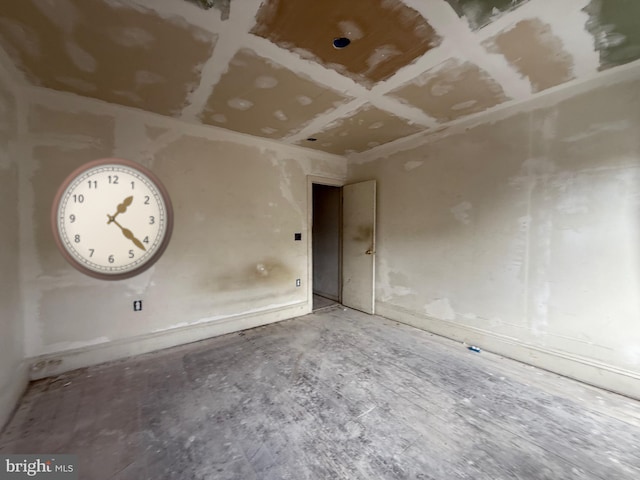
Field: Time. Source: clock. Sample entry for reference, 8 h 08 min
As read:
1 h 22 min
